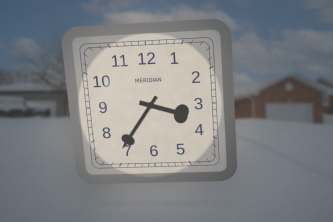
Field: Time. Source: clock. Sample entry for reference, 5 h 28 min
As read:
3 h 36 min
